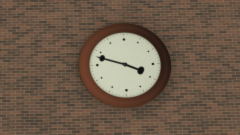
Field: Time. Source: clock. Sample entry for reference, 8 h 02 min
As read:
3 h 48 min
